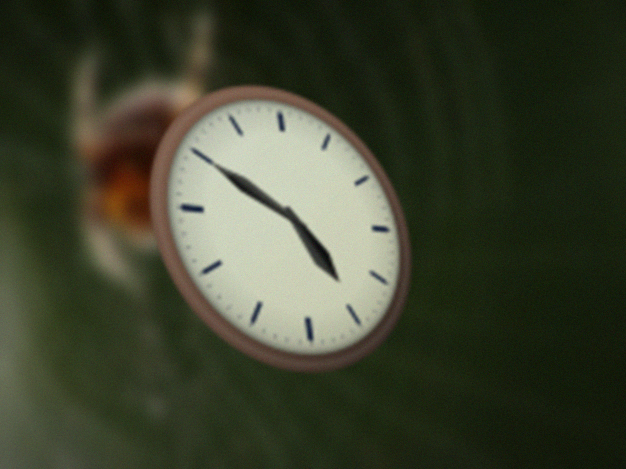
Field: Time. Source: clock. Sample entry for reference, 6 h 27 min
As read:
4 h 50 min
